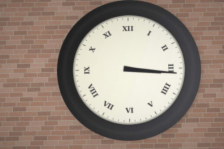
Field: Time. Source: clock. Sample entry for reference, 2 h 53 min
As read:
3 h 16 min
